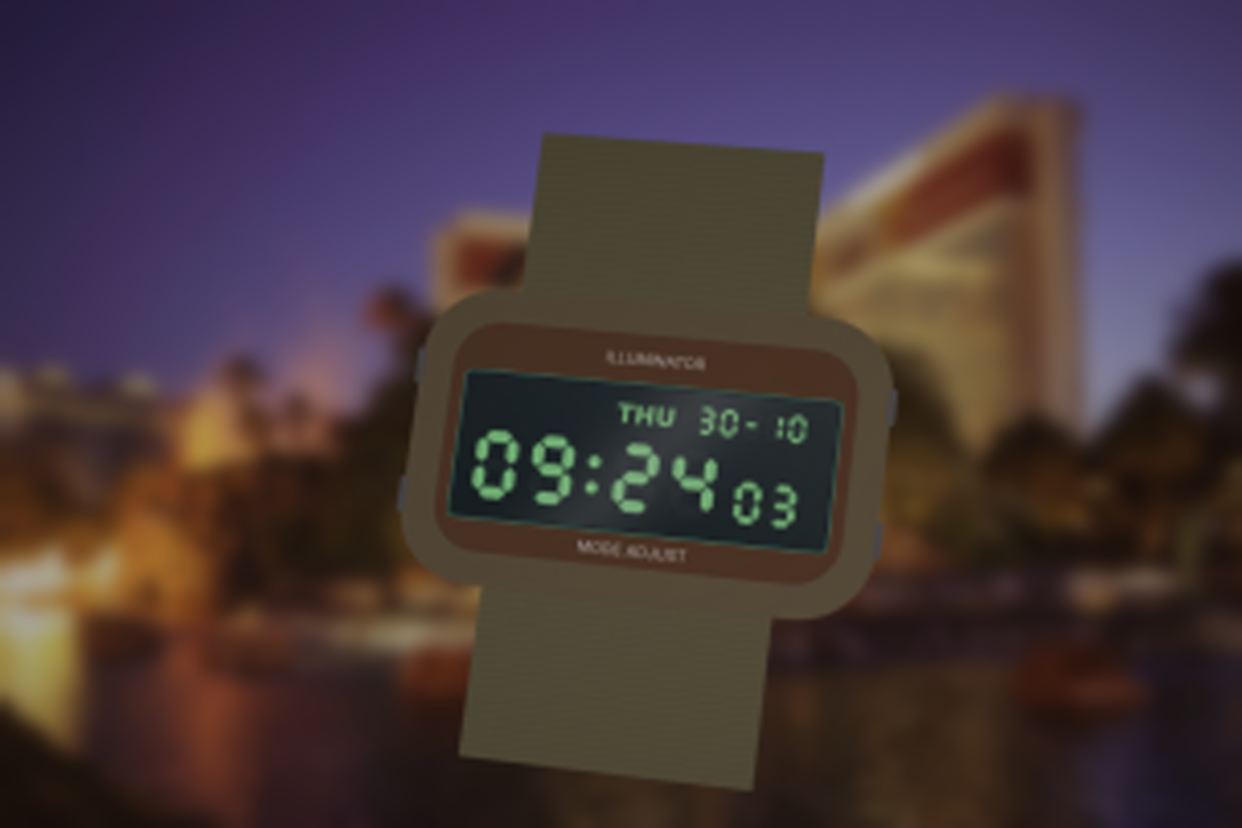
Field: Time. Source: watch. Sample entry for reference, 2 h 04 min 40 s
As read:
9 h 24 min 03 s
